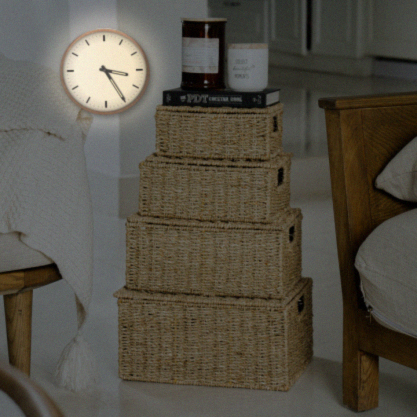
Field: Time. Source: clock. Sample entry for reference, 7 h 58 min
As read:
3 h 25 min
